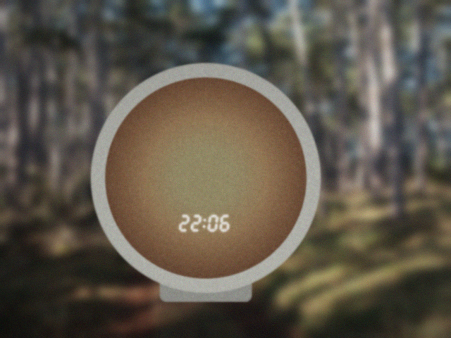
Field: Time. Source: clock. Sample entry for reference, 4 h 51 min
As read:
22 h 06 min
